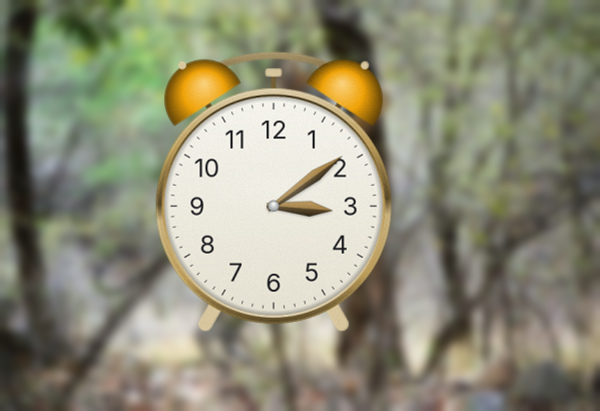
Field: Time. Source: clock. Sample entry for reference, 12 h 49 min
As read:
3 h 09 min
